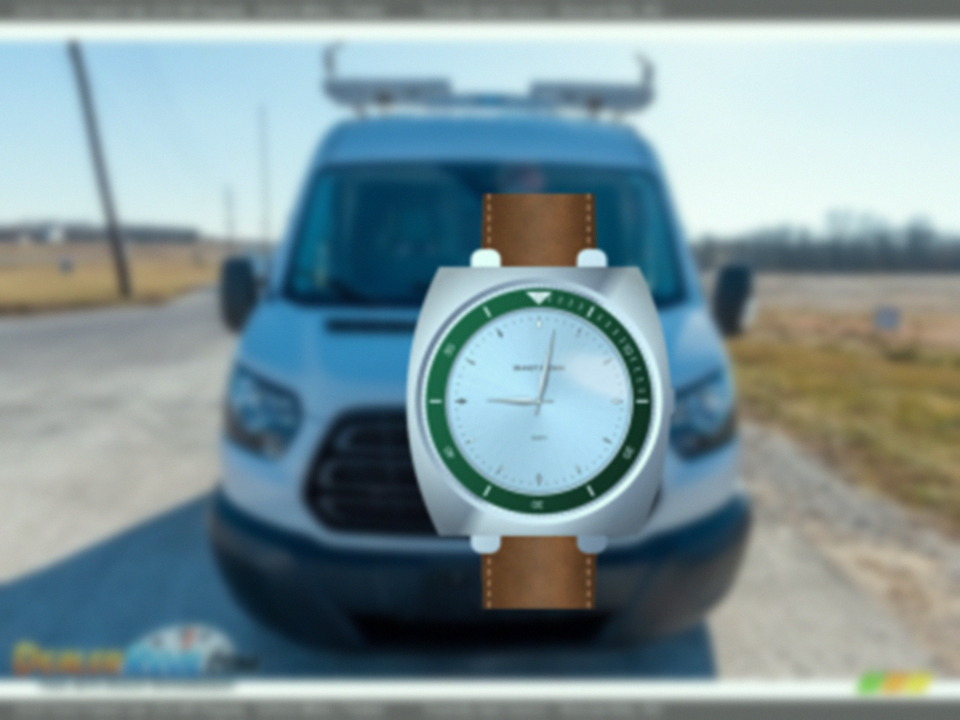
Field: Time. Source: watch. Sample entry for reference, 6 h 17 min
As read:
9 h 02 min
